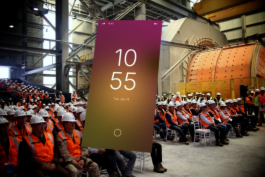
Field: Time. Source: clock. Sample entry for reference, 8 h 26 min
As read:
10 h 55 min
